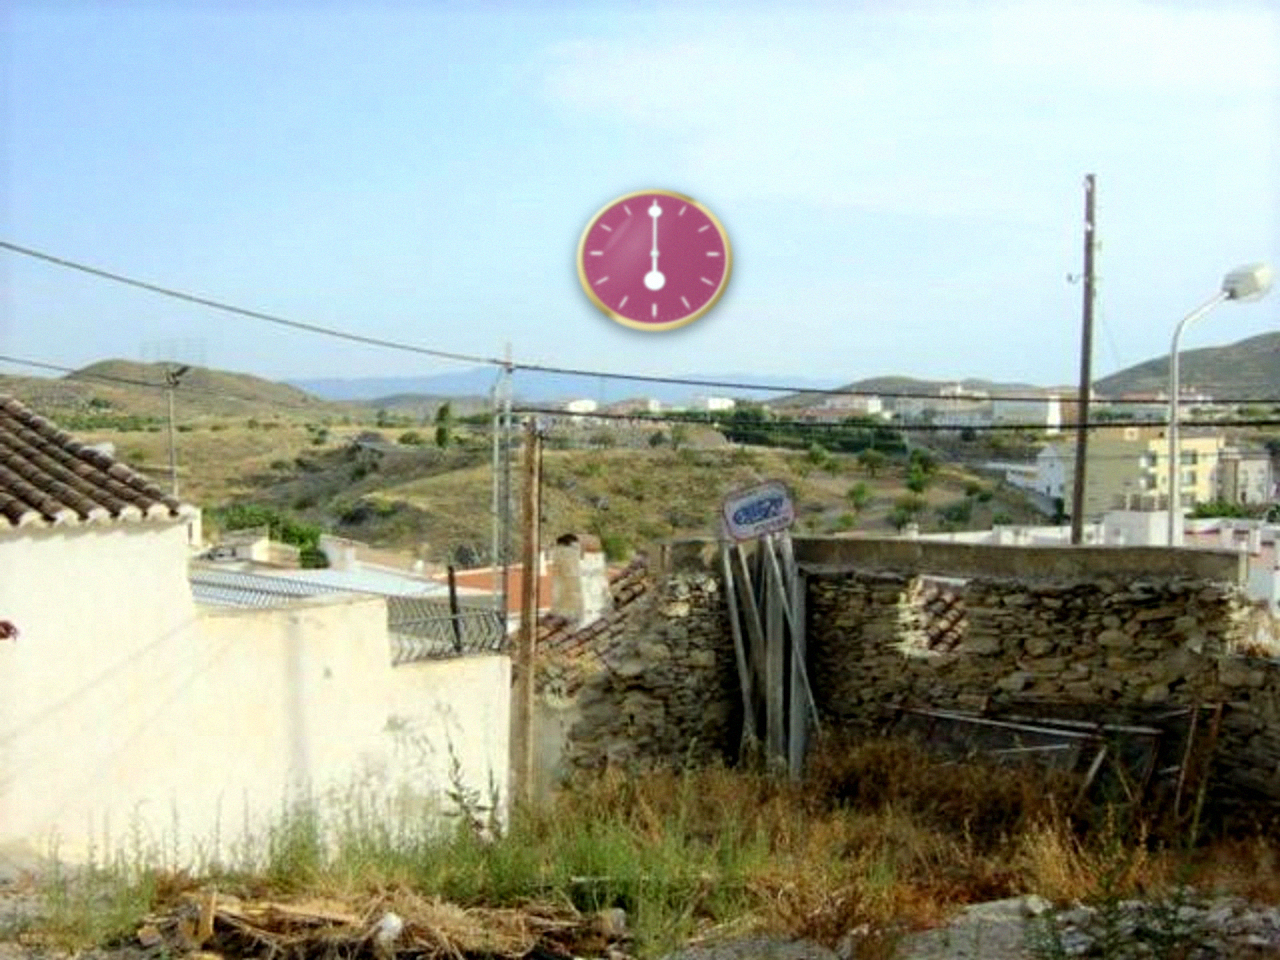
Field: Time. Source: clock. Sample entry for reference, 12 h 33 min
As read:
6 h 00 min
